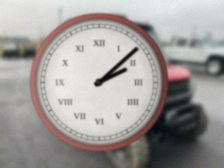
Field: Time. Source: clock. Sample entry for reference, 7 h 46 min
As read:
2 h 08 min
